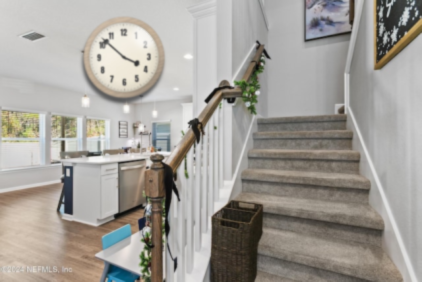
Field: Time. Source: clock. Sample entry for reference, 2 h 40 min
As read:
3 h 52 min
